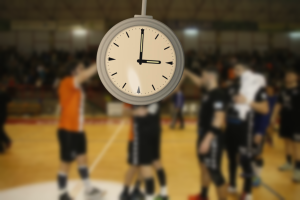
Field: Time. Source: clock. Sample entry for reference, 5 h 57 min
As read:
3 h 00 min
